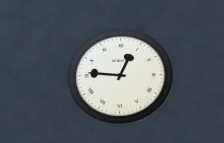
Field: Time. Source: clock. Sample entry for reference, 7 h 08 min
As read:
12 h 46 min
